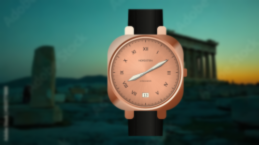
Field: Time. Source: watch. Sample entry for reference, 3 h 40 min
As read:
8 h 10 min
